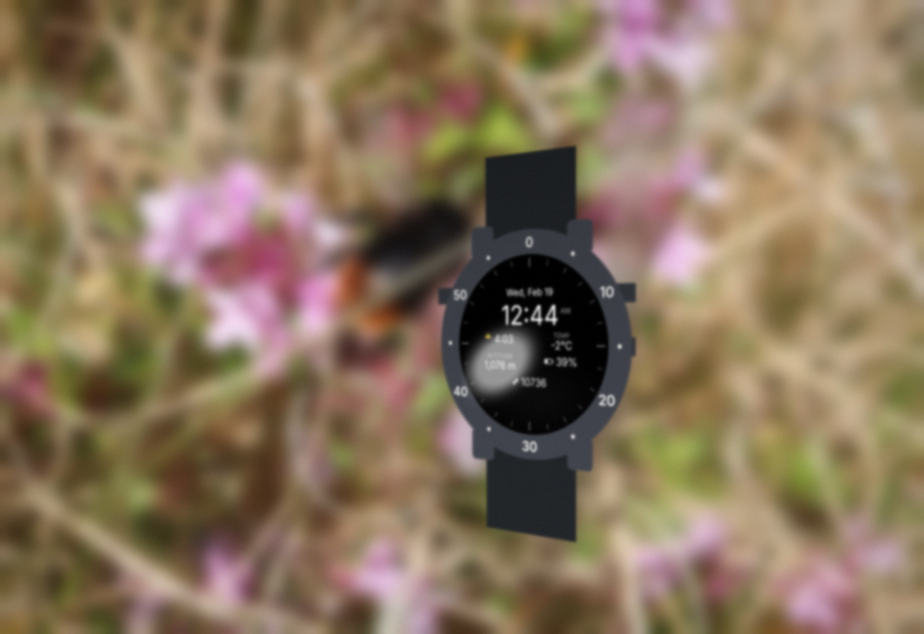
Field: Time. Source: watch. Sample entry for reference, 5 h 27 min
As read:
12 h 44 min
